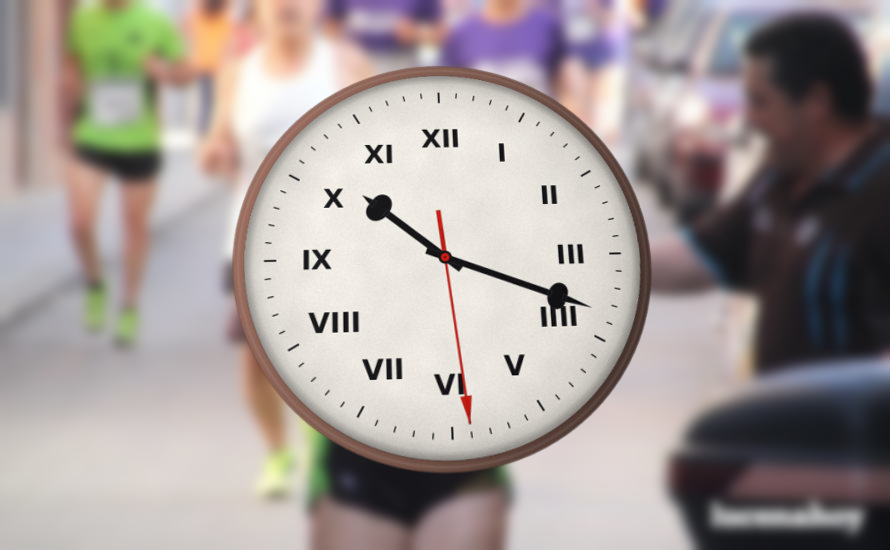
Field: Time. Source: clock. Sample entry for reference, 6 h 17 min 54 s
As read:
10 h 18 min 29 s
